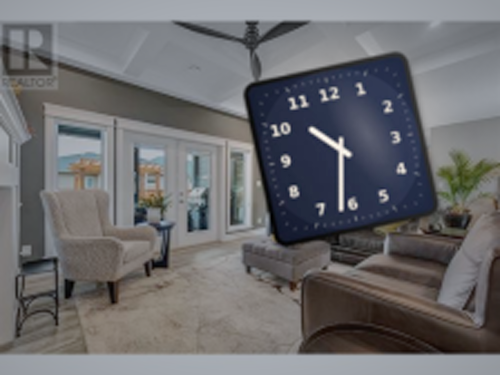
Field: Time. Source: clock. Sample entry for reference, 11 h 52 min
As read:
10 h 32 min
